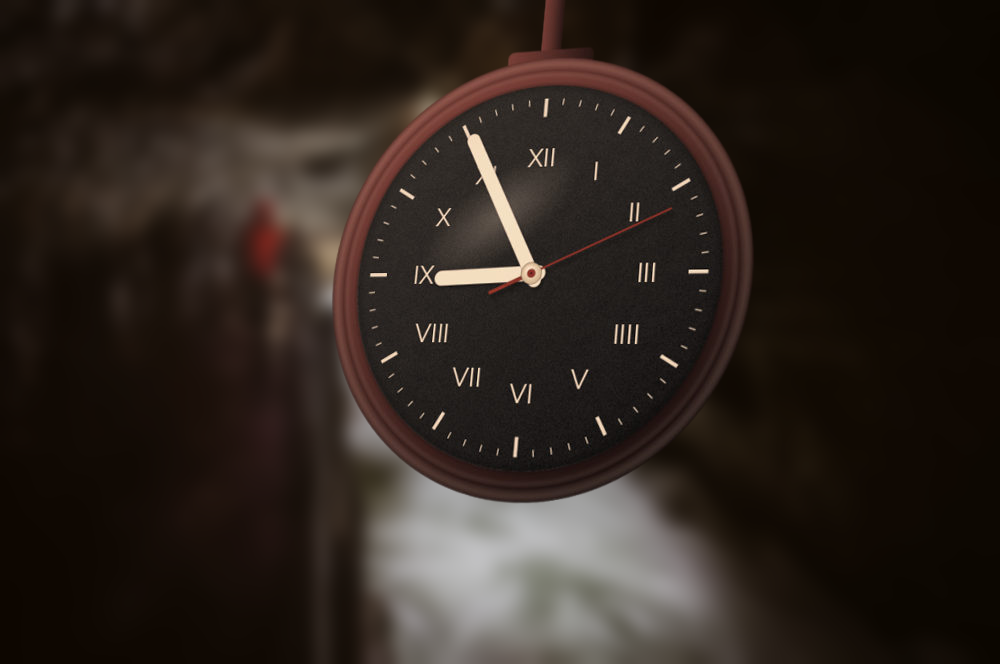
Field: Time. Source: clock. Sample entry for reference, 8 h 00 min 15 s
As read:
8 h 55 min 11 s
